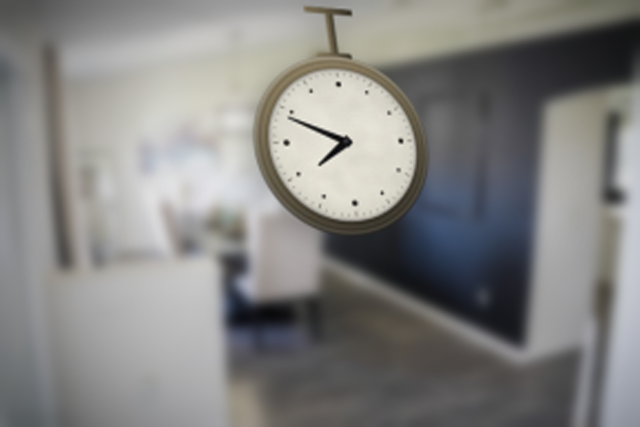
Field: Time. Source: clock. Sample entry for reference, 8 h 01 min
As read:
7 h 49 min
